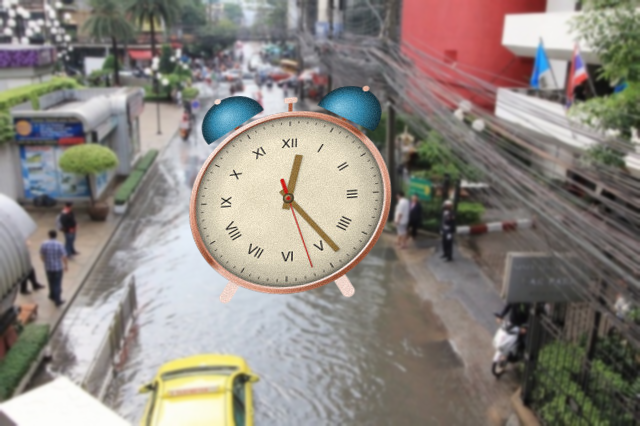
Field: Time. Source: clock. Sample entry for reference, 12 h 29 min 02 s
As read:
12 h 23 min 27 s
